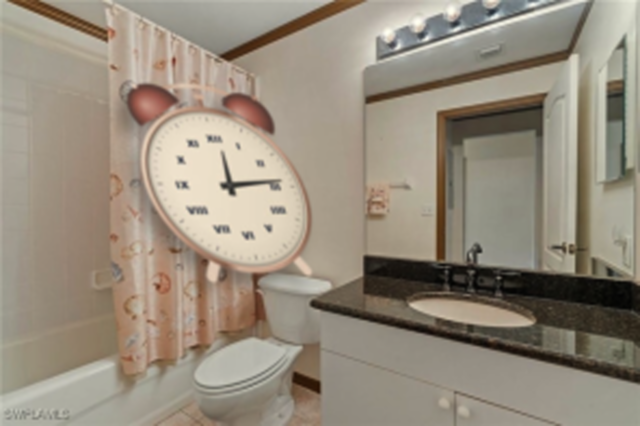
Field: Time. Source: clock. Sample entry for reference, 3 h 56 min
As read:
12 h 14 min
